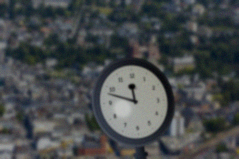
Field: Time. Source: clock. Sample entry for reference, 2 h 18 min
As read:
11 h 48 min
